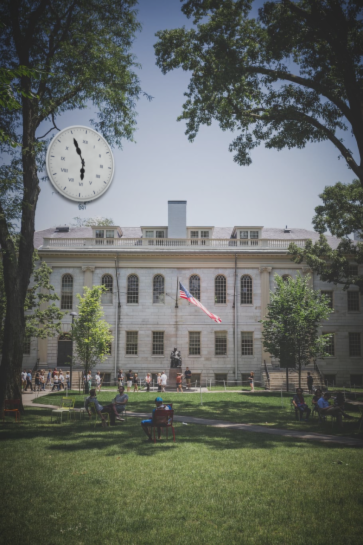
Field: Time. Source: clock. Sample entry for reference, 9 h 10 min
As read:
5 h 55 min
